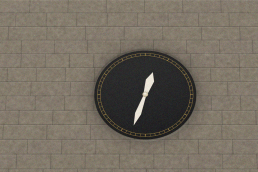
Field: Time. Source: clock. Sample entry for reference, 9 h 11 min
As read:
12 h 33 min
